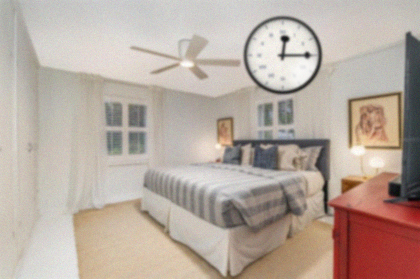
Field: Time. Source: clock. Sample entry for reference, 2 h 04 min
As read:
12 h 15 min
